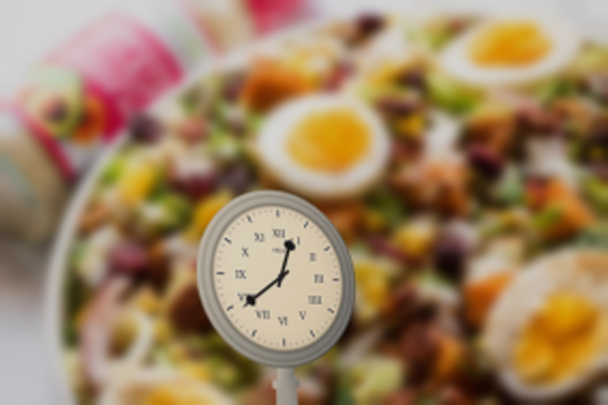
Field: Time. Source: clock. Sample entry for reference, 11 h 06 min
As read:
12 h 39 min
